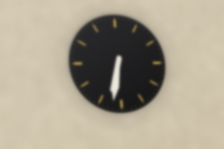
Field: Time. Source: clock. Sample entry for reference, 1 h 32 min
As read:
6 h 32 min
